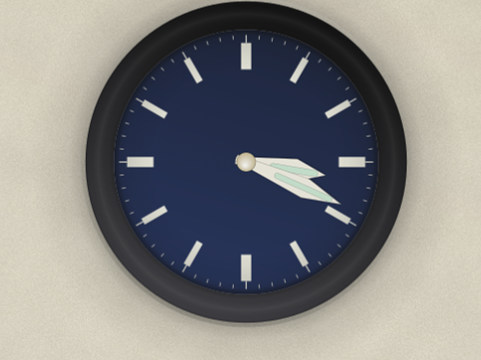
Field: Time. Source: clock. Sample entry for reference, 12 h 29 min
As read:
3 h 19 min
